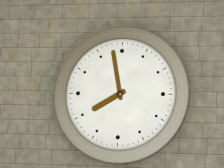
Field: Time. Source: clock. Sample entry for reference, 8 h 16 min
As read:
7 h 58 min
